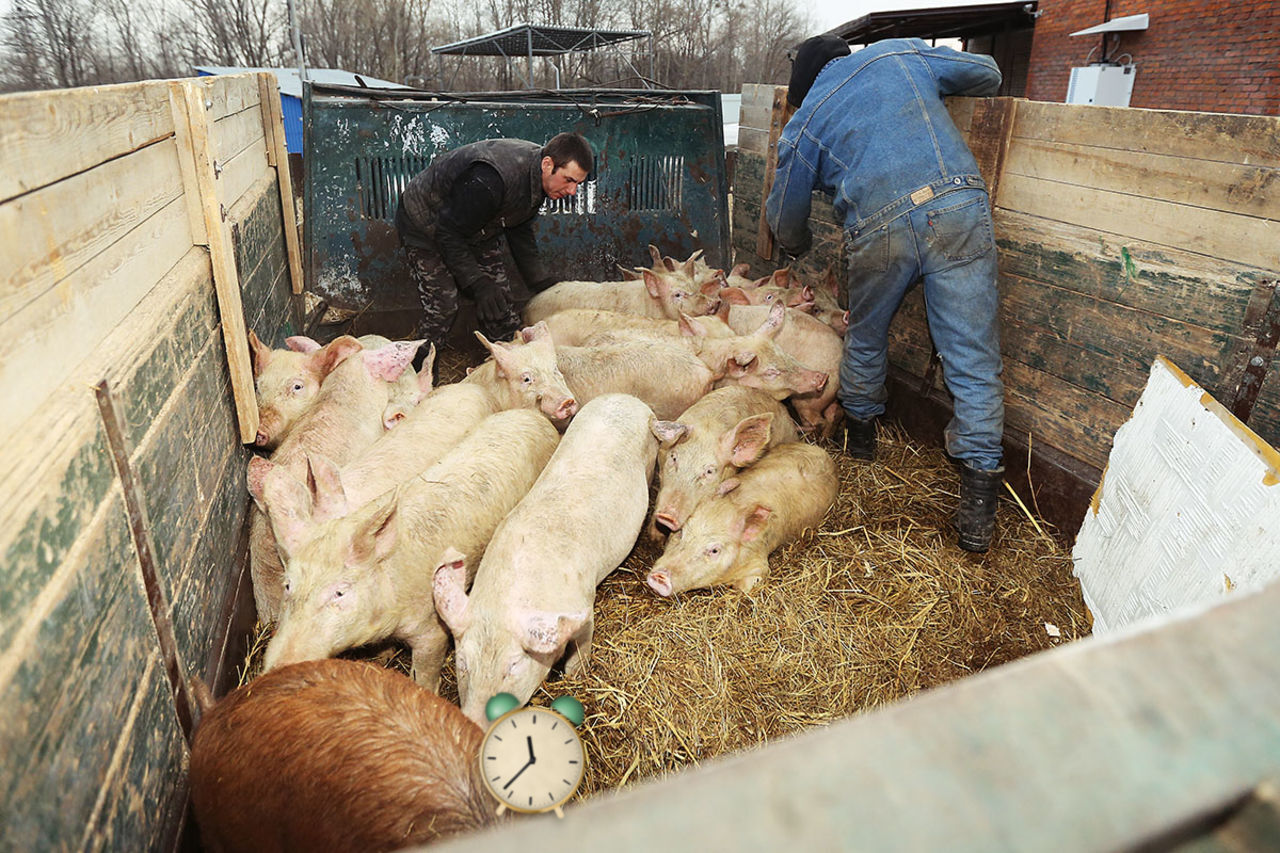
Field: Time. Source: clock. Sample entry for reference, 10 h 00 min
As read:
11 h 37 min
